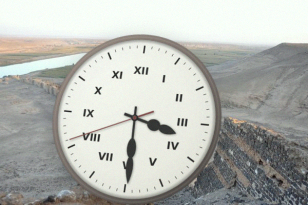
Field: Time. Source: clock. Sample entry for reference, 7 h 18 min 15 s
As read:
3 h 29 min 41 s
